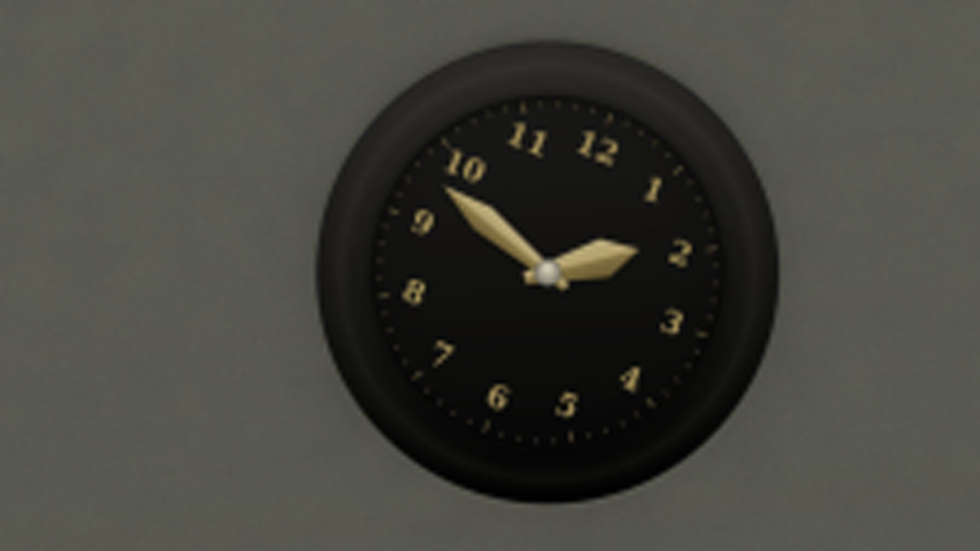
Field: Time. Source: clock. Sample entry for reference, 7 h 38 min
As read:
1 h 48 min
